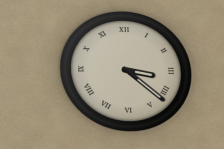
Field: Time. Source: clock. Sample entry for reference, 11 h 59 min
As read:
3 h 22 min
